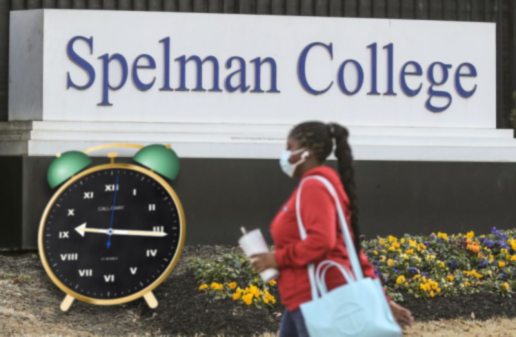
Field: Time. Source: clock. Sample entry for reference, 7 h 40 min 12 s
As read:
9 h 16 min 01 s
